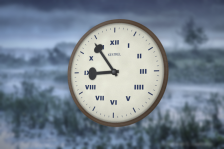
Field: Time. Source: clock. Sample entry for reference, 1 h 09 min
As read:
8 h 54 min
